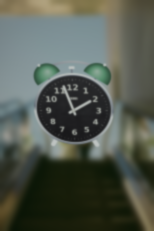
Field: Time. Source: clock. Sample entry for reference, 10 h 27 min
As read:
1 h 57 min
